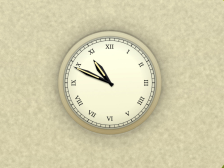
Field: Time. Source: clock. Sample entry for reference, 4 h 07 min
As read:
10 h 49 min
